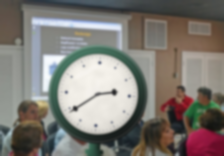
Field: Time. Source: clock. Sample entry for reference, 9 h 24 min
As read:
2 h 39 min
